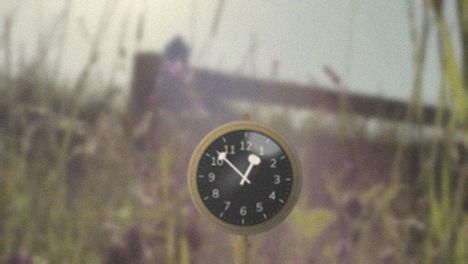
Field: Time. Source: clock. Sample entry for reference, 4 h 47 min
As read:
12 h 52 min
